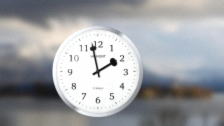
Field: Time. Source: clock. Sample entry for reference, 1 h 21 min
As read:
1 h 58 min
